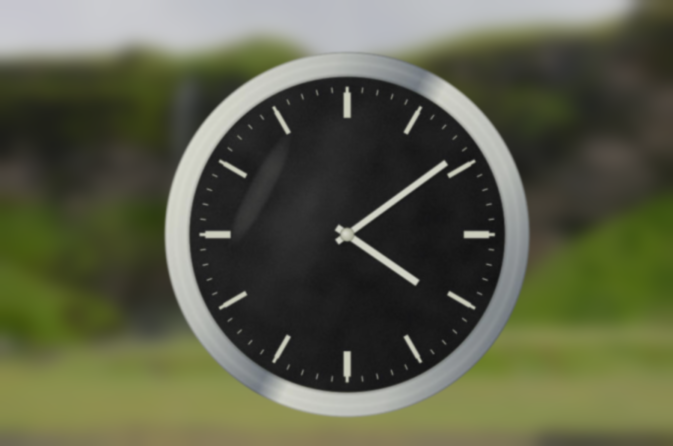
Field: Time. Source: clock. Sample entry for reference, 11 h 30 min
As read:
4 h 09 min
